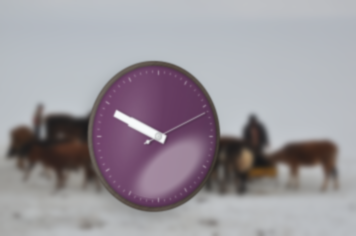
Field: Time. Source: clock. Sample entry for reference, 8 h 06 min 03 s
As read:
9 h 49 min 11 s
